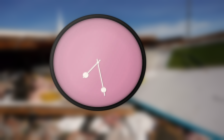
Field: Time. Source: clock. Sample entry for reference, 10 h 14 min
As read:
7 h 28 min
